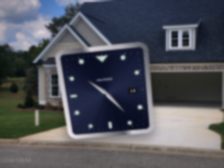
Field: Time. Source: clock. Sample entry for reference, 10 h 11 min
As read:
10 h 24 min
